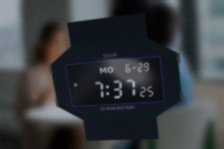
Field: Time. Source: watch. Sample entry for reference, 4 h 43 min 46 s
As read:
7 h 37 min 25 s
